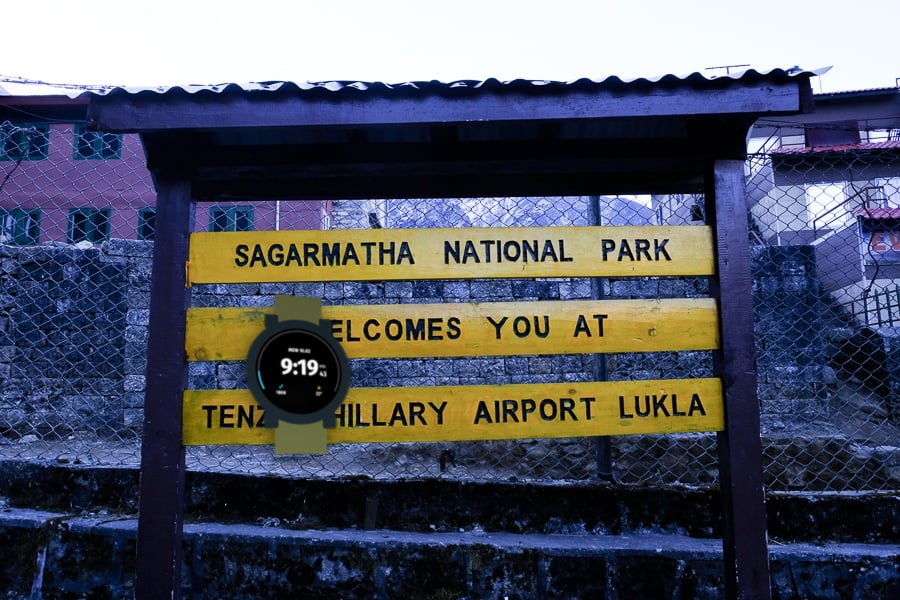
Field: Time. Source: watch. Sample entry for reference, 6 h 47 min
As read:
9 h 19 min
